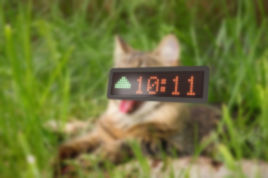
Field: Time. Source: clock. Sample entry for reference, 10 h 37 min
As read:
10 h 11 min
